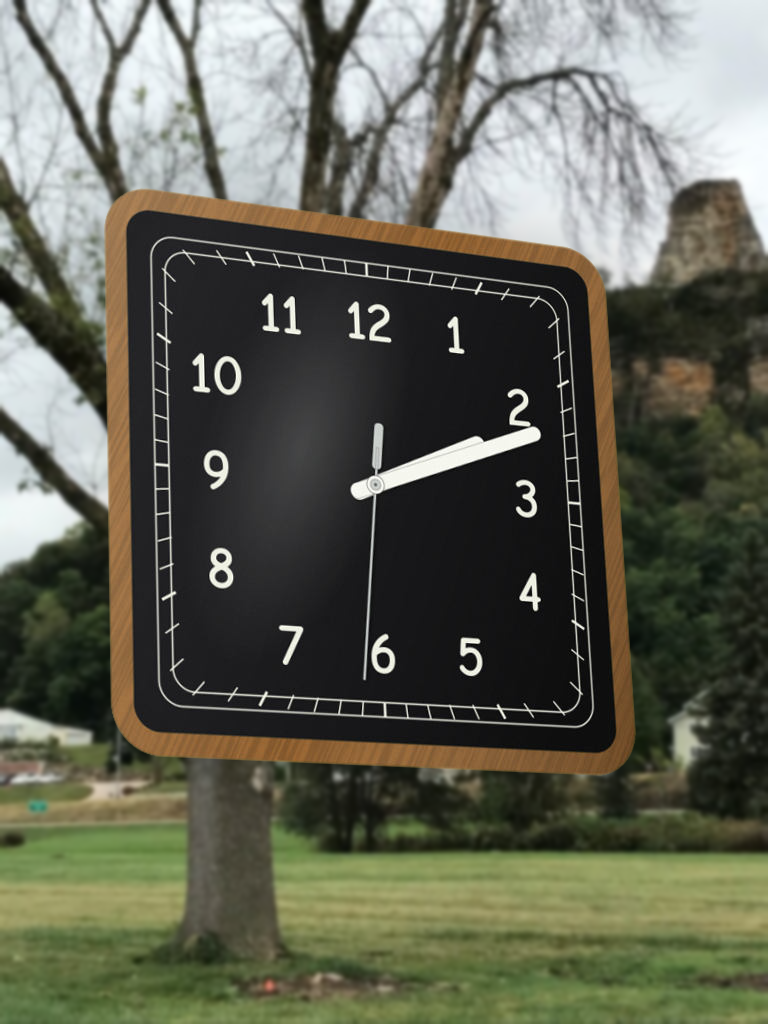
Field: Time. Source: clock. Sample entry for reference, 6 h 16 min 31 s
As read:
2 h 11 min 31 s
